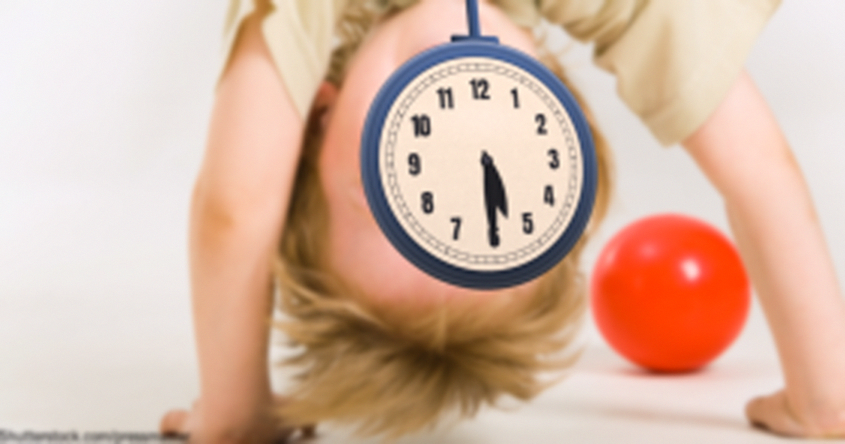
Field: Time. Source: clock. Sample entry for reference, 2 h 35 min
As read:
5 h 30 min
